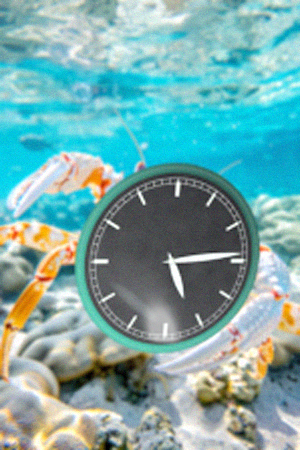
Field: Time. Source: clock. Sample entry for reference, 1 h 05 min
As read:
5 h 14 min
